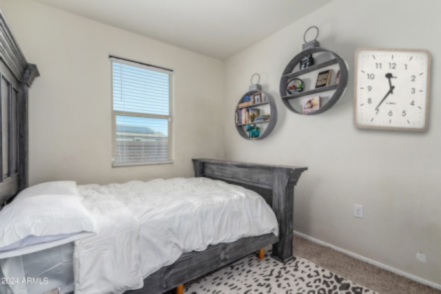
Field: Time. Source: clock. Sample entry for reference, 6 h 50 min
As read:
11 h 36 min
